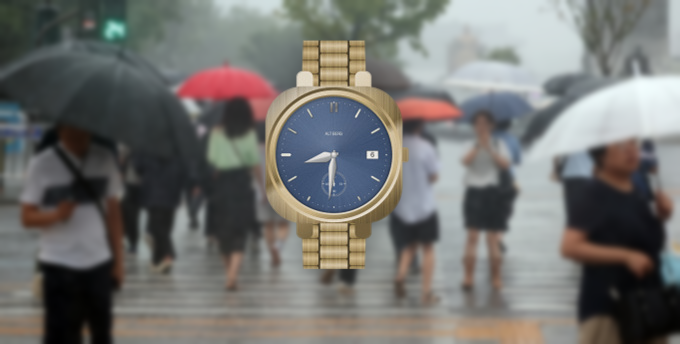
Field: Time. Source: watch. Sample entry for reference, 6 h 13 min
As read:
8 h 31 min
